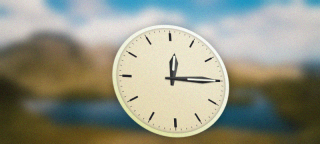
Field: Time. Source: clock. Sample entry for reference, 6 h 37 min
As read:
12 h 15 min
